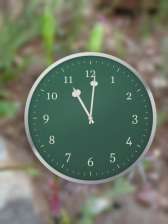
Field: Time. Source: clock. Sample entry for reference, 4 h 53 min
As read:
11 h 01 min
